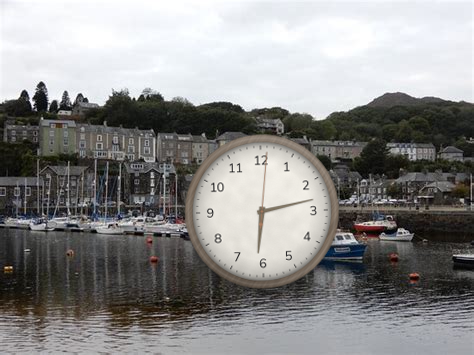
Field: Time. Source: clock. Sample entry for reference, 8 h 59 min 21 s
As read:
6 h 13 min 01 s
